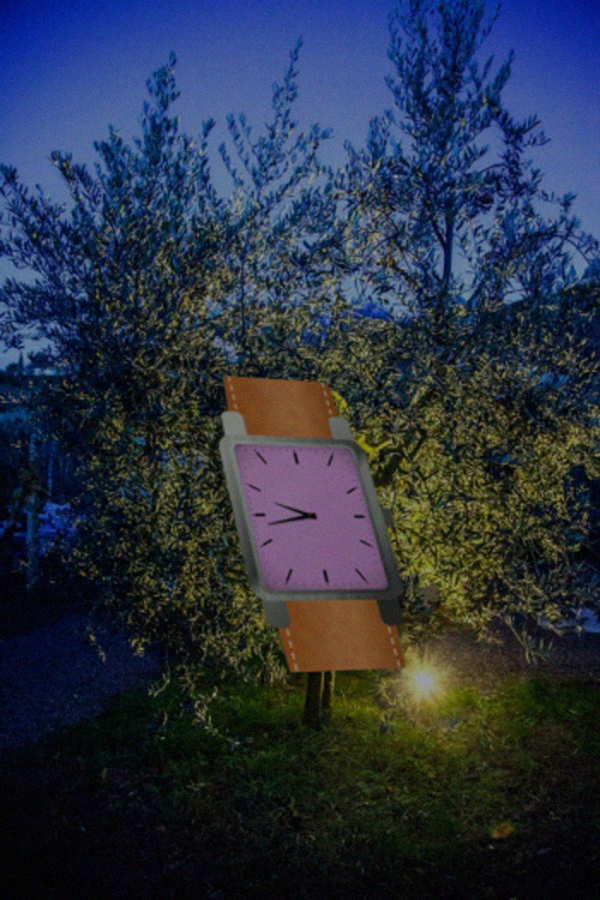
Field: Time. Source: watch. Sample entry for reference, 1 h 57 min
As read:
9 h 43 min
